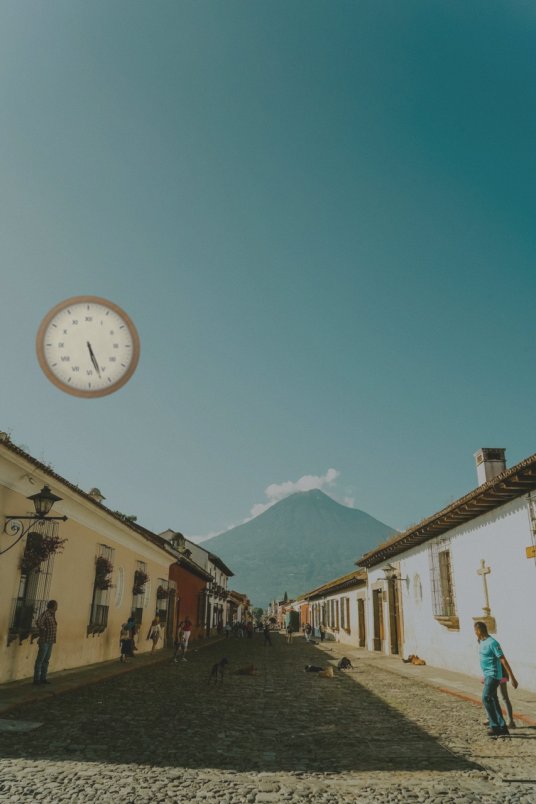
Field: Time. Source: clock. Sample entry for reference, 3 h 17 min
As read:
5 h 27 min
